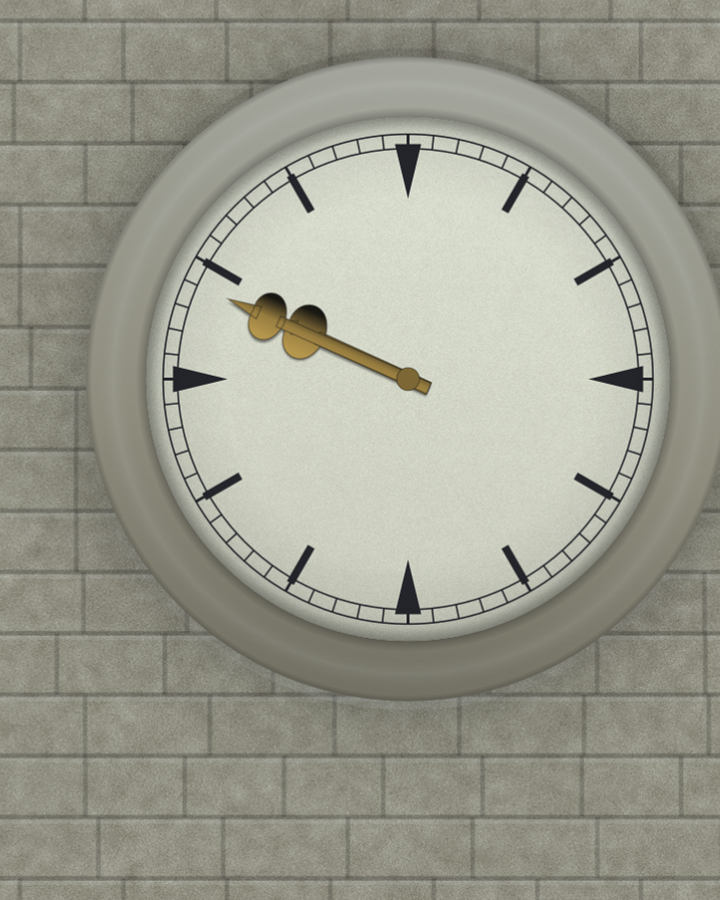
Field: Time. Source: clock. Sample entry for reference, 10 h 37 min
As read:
9 h 49 min
